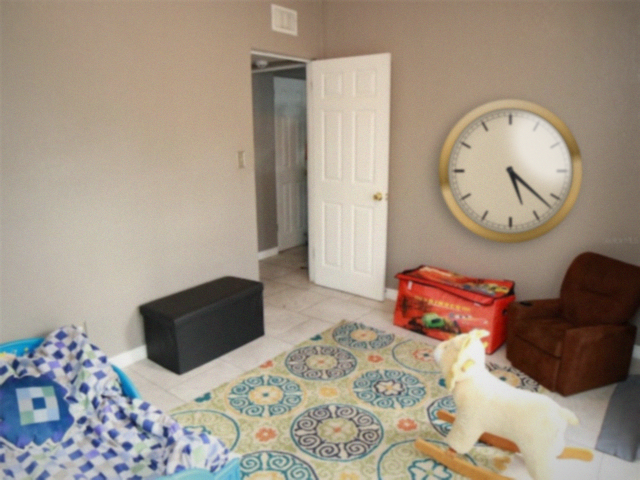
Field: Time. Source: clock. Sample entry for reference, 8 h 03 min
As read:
5 h 22 min
